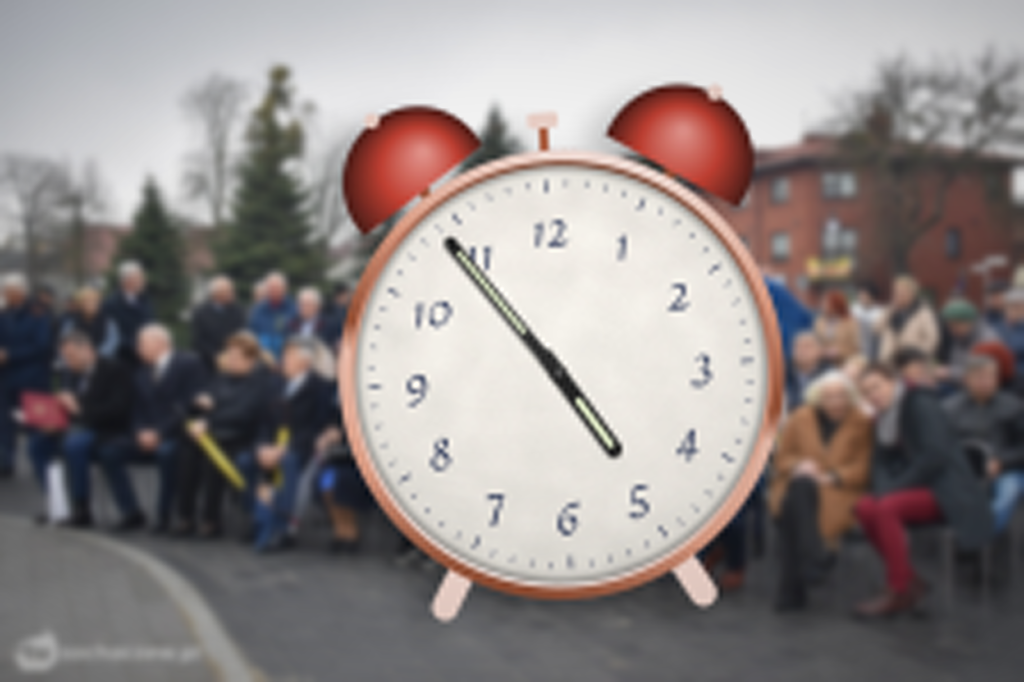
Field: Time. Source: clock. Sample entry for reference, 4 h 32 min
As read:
4 h 54 min
